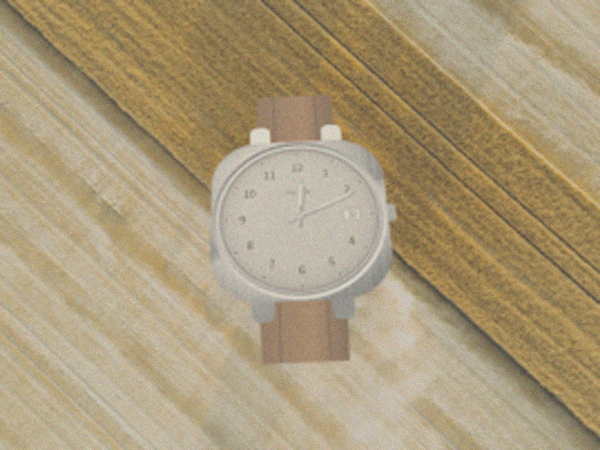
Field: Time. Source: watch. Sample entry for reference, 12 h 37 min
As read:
12 h 11 min
